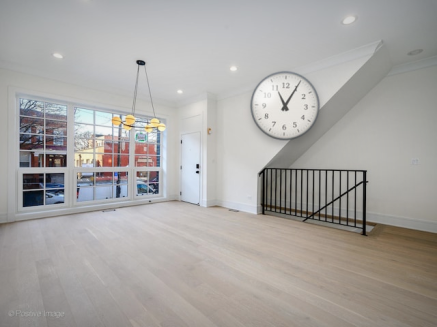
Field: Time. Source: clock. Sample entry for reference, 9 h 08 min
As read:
11 h 05 min
